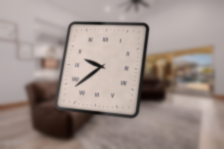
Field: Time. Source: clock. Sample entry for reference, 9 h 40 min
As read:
9 h 38 min
